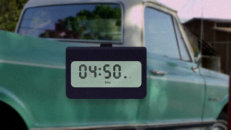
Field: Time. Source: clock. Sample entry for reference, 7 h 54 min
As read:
4 h 50 min
